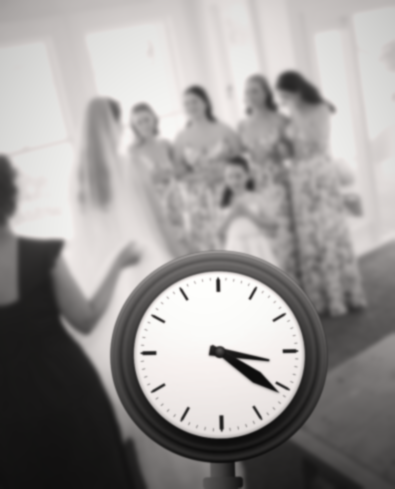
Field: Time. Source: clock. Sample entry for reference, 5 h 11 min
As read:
3 h 21 min
